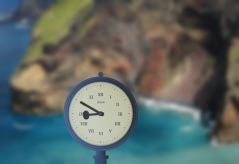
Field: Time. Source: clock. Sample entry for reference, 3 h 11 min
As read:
8 h 50 min
